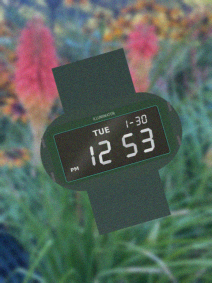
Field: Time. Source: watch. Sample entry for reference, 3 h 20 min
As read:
12 h 53 min
